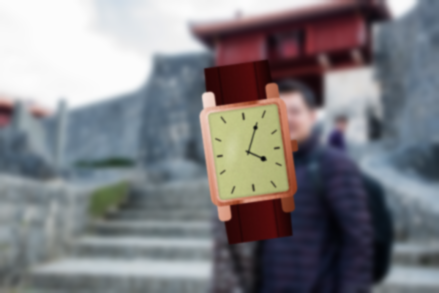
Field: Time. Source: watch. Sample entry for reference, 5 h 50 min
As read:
4 h 04 min
